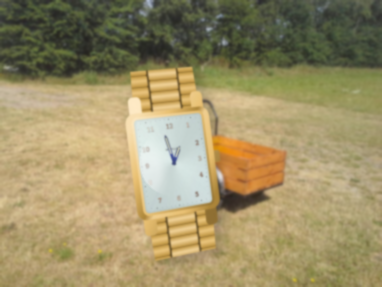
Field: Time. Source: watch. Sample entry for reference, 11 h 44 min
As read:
12 h 58 min
